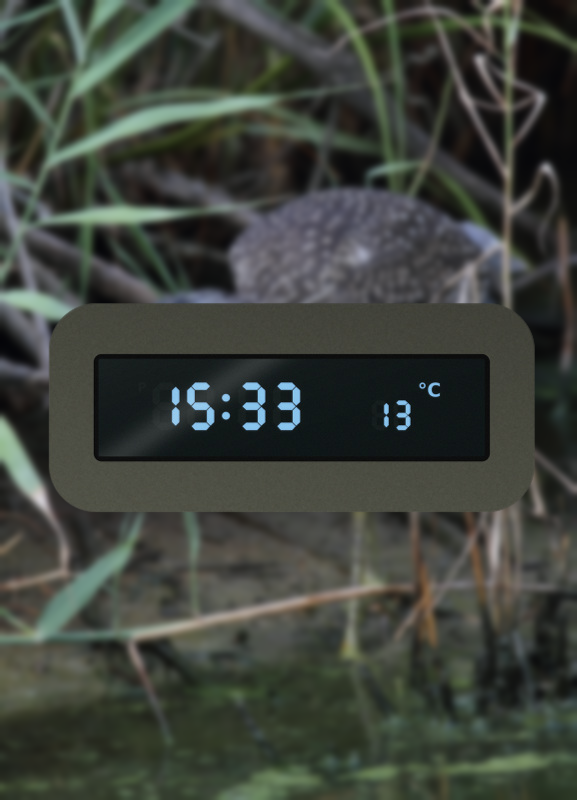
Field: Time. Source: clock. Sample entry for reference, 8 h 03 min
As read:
15 h 33 min
